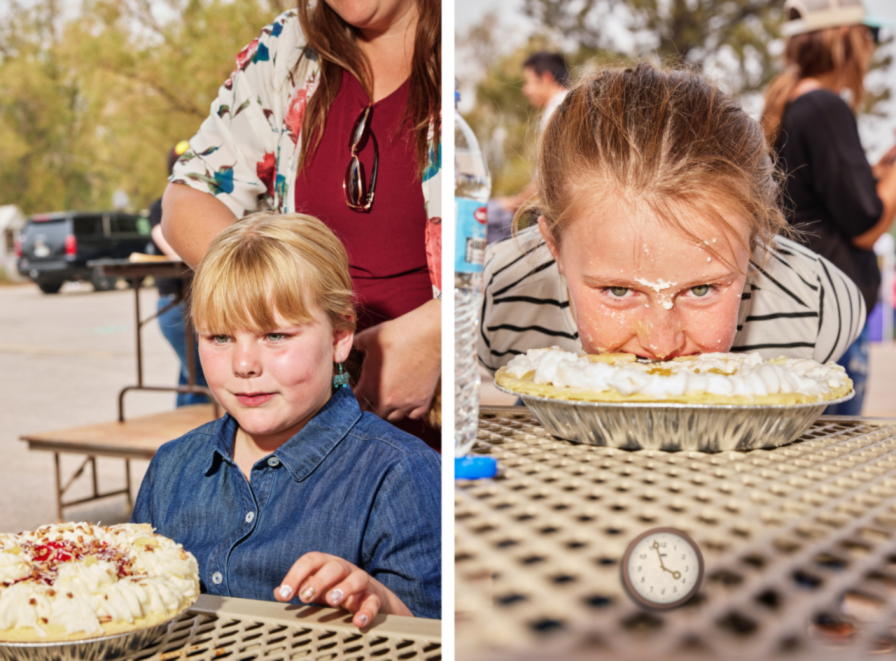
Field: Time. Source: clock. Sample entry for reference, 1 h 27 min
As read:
3 h 57 min
